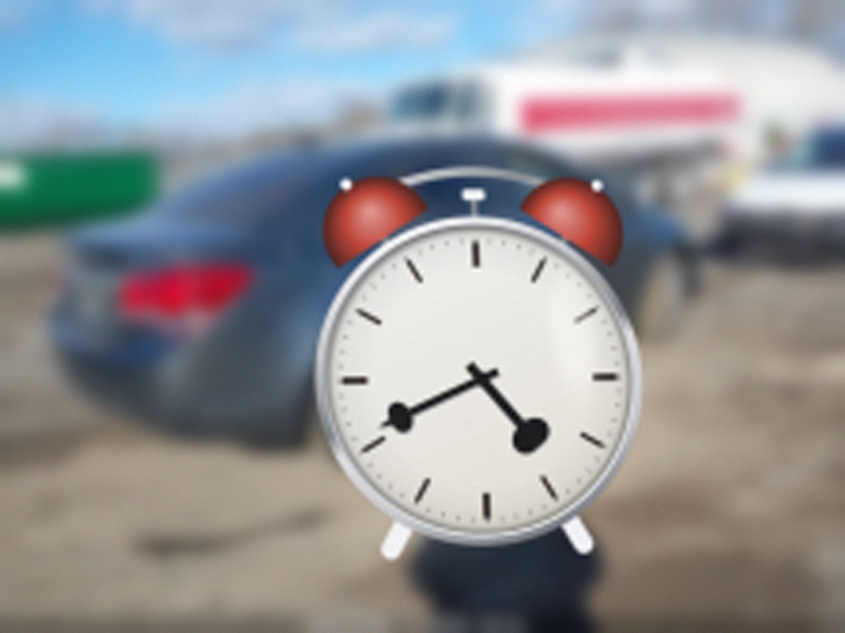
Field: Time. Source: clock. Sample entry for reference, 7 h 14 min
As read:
4 h 41 min
